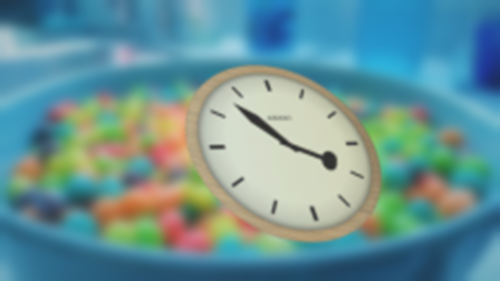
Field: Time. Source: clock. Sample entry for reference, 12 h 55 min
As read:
3 h 53 min
